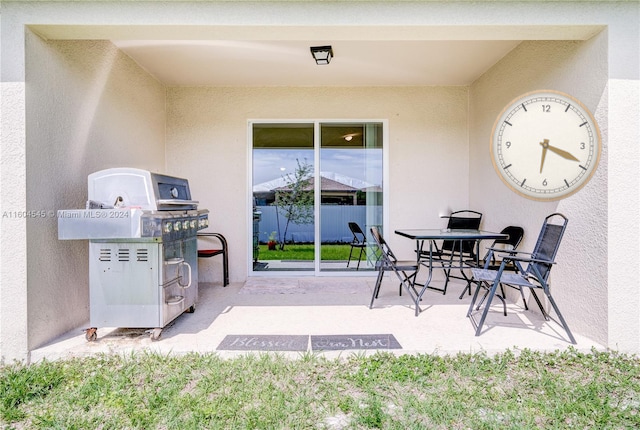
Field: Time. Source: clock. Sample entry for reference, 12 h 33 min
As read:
6 h 19 min
